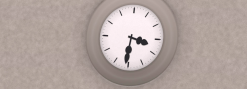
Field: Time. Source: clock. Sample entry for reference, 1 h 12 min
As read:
3 h 31 min
